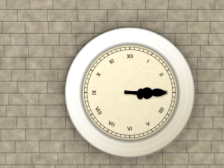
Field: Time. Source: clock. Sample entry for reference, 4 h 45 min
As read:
3 h 15 min
